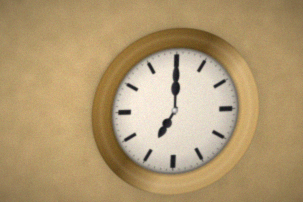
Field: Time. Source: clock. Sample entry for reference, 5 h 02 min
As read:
7 h 00 min
